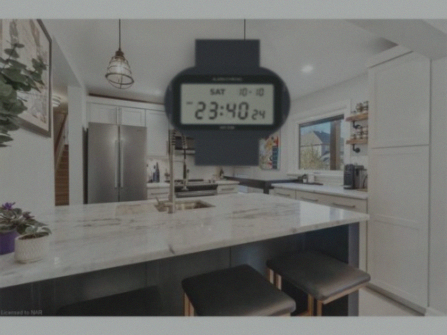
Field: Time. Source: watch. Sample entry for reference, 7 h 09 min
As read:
23 h 40 min
